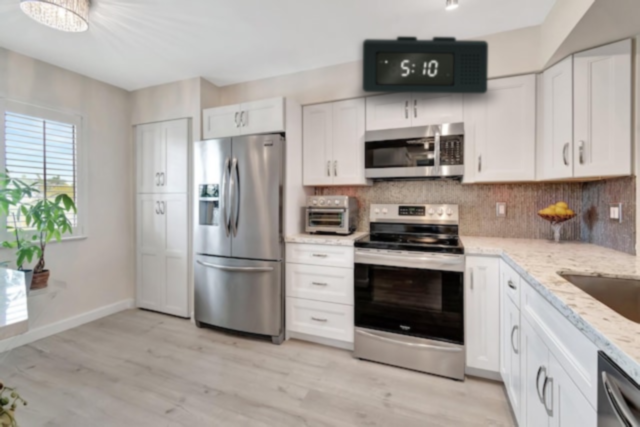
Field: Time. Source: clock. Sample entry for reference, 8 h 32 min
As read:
5 h 10 min
